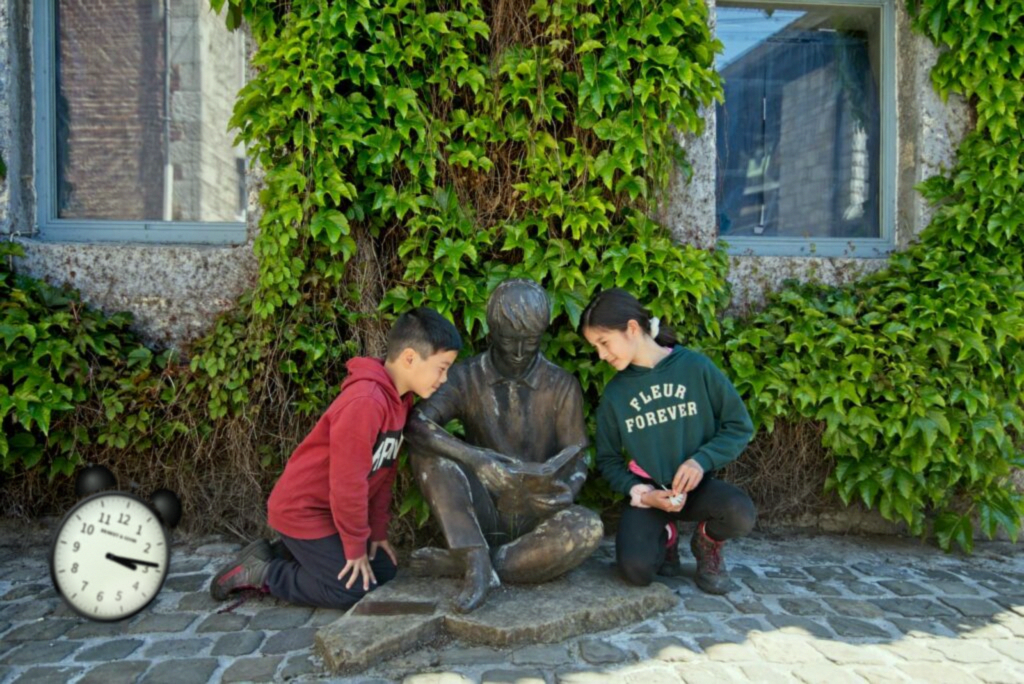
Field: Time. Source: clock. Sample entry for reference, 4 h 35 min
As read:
3 h 14 min
